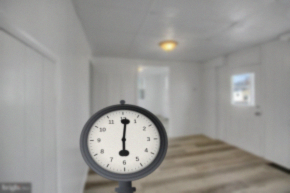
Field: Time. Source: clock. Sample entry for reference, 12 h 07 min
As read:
6 h 01 min
